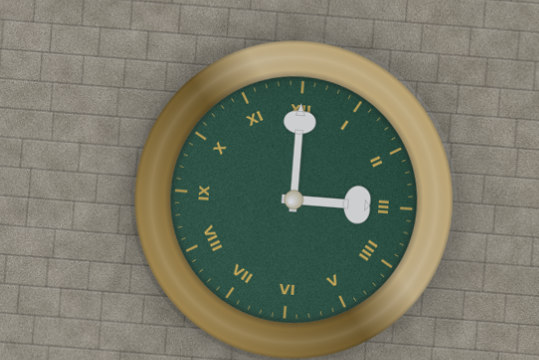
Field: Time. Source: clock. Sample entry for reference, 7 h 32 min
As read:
3 h 00 min
